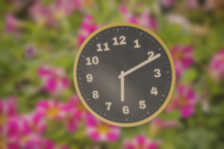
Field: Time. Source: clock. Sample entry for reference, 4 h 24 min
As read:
6 h 11 min
